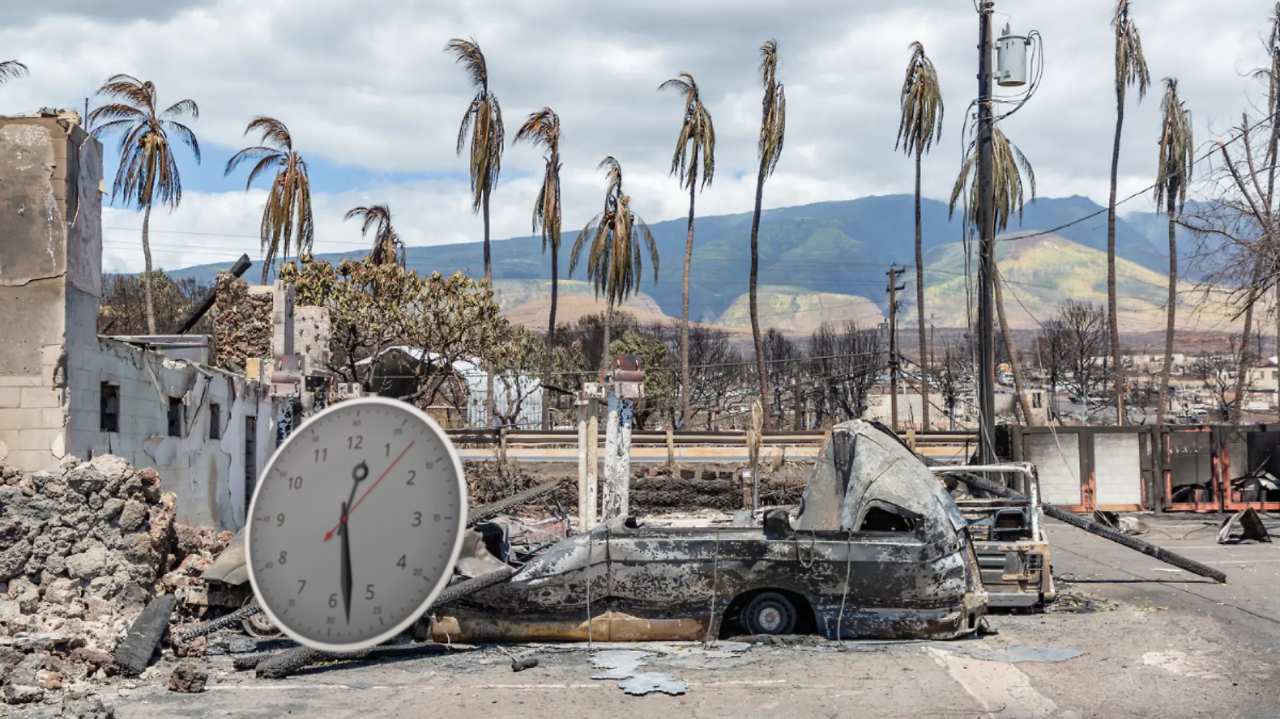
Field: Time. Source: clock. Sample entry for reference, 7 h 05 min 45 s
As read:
12 h 28 min 07 s
